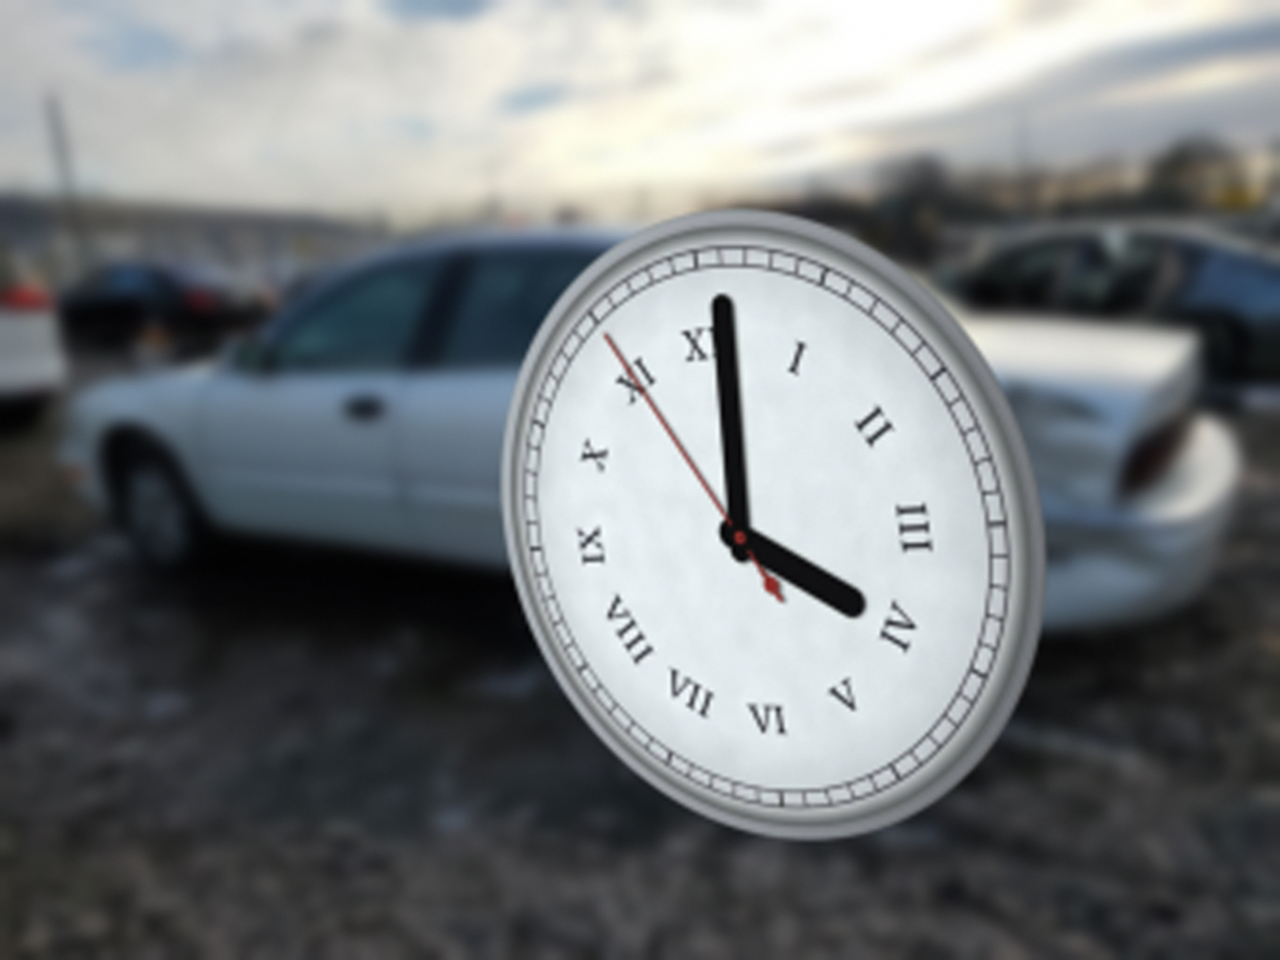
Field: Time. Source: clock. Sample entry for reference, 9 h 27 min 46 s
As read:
4 h 00 min 55 s
